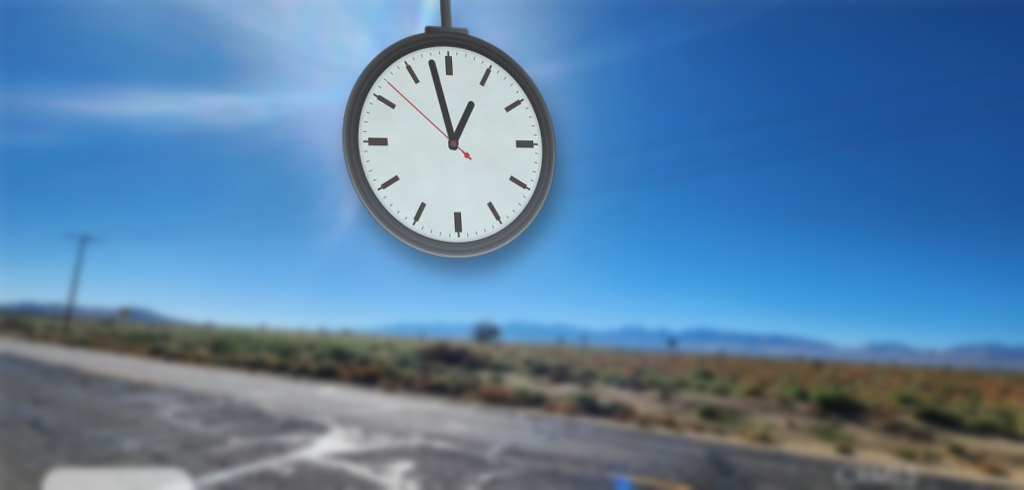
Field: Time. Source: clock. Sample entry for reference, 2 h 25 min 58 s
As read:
12 h 57 min 52 s
